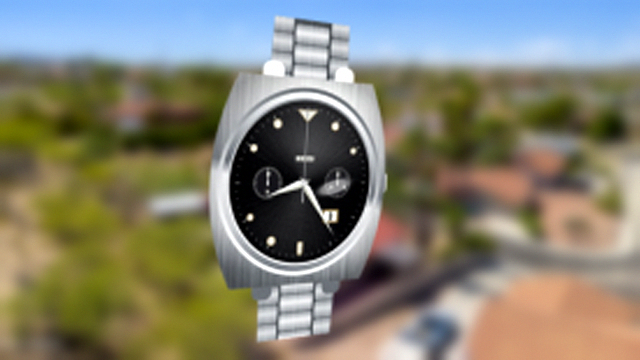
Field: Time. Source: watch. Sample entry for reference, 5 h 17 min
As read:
8 h 24 min
